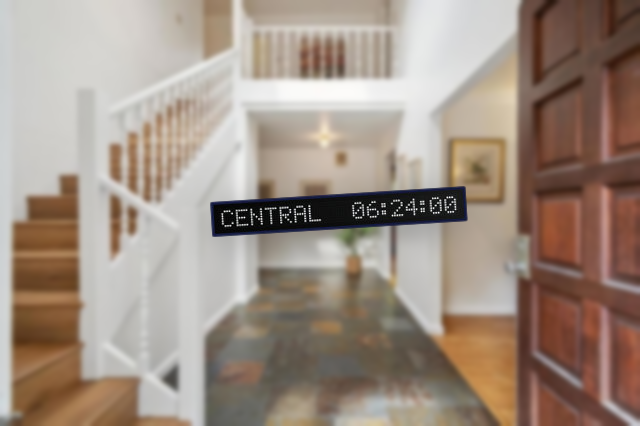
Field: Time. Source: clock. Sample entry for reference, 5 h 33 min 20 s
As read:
6 h 24 min 00 s
